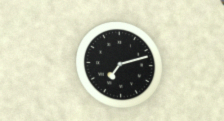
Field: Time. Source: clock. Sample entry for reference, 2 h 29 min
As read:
7 h 12 min
